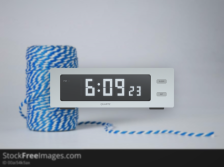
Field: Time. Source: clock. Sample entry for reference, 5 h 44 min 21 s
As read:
6 h 09 min 23 s
